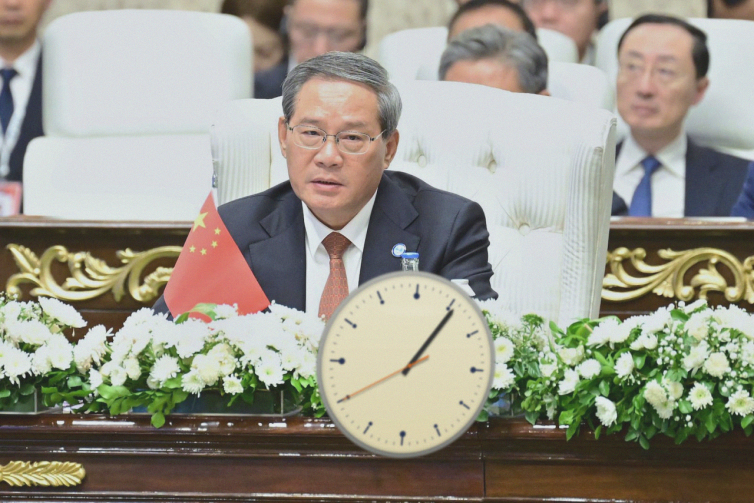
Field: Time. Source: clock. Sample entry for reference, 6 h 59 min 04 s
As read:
1 h 05 min 40 s
